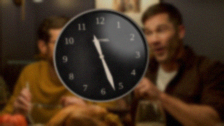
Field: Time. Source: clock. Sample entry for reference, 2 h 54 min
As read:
11 h 27 min
